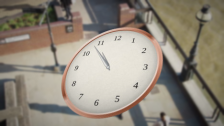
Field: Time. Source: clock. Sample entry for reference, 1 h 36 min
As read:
10 h 53 min
